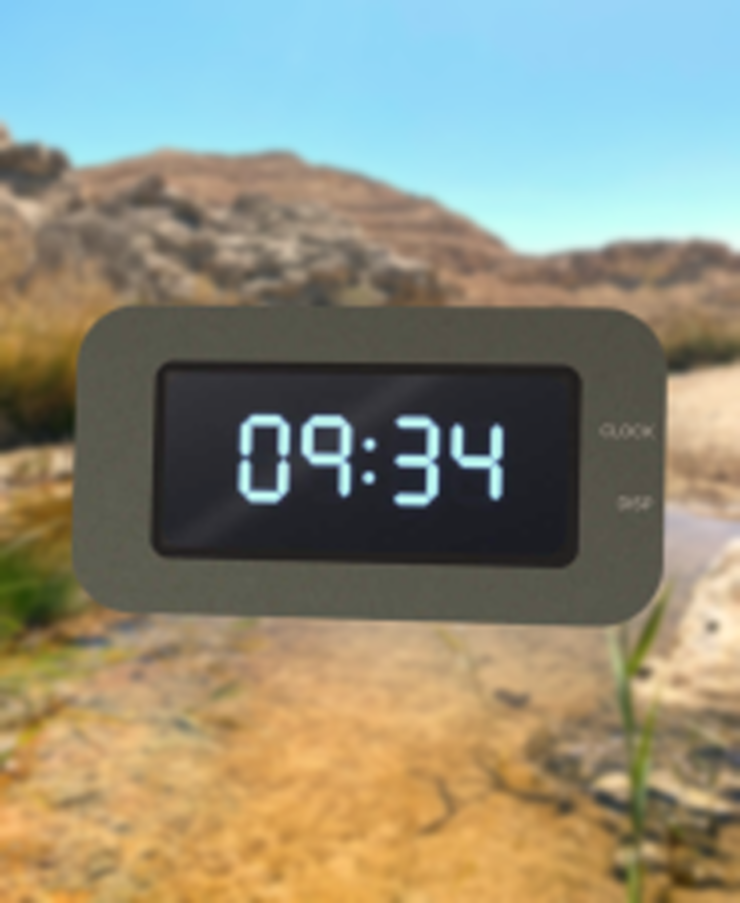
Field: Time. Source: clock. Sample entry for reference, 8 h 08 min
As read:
9 h 34 min
